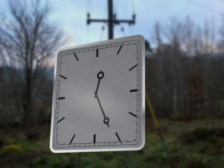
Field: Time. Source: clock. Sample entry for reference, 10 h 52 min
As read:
12 h 26 min
